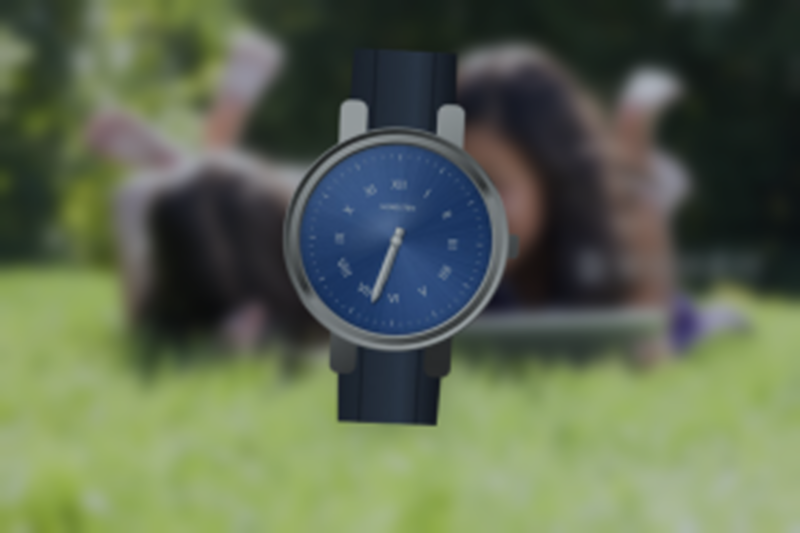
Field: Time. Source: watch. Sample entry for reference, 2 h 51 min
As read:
6 h 33 min
